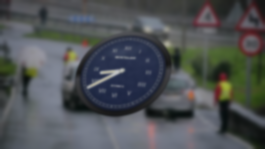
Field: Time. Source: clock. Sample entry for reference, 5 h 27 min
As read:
8 h 39 min
